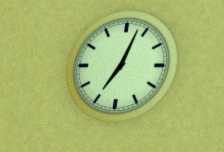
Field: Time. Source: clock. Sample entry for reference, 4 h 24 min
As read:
7 h 03 min
